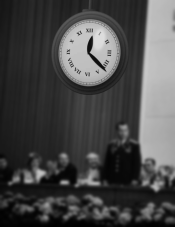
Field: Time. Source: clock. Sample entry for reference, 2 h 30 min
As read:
12 h 22 min
